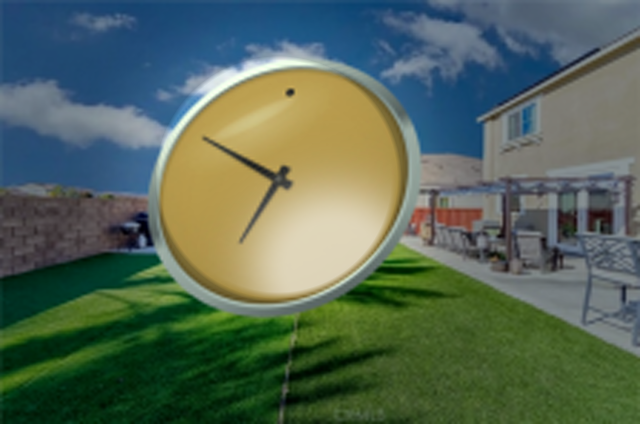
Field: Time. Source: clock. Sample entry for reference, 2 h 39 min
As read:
6 h 50 min
